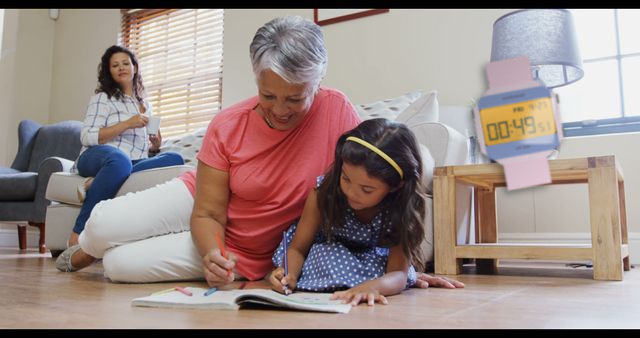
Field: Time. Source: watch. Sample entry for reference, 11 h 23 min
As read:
0 h 49 min
